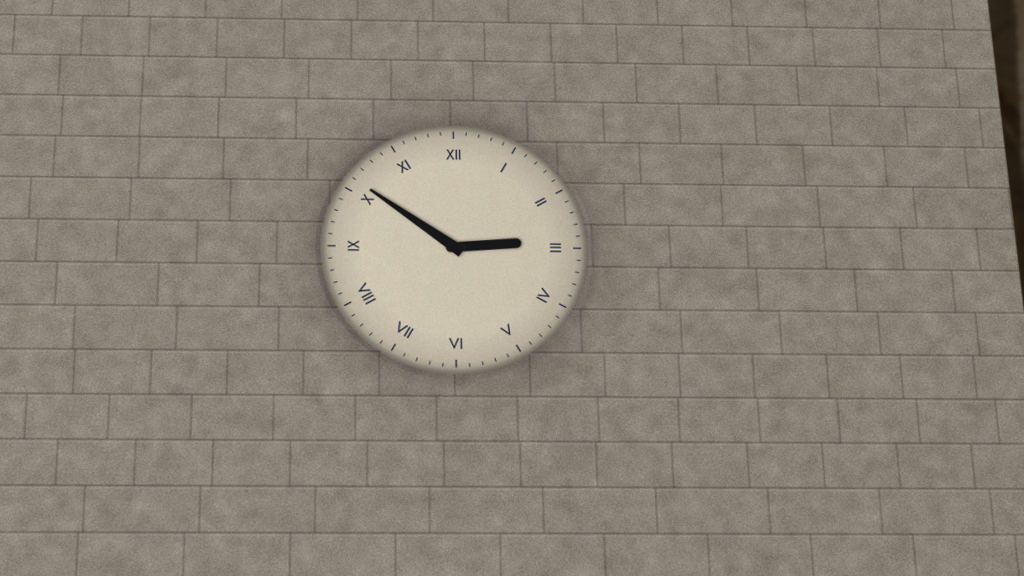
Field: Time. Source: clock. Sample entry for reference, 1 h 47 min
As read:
2 h 51 min
